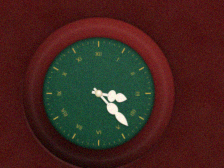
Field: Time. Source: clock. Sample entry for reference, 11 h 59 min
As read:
3 h 23 min
